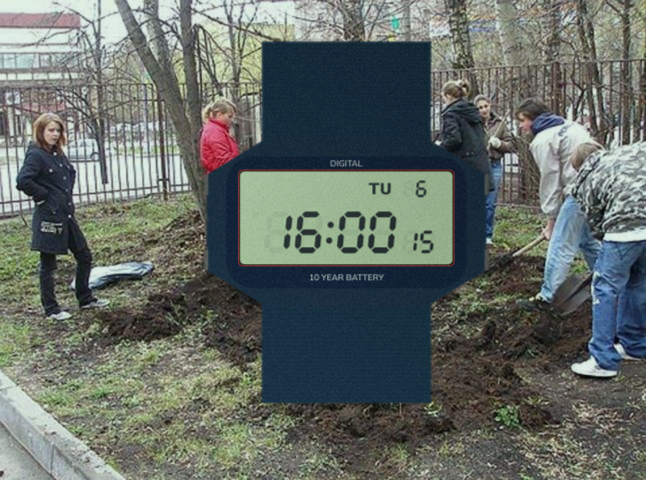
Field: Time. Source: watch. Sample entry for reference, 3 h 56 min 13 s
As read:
16 h 00 min 15 s
